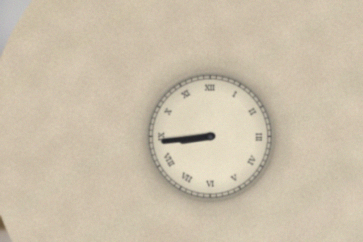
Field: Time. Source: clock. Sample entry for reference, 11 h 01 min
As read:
8 h 44 min
